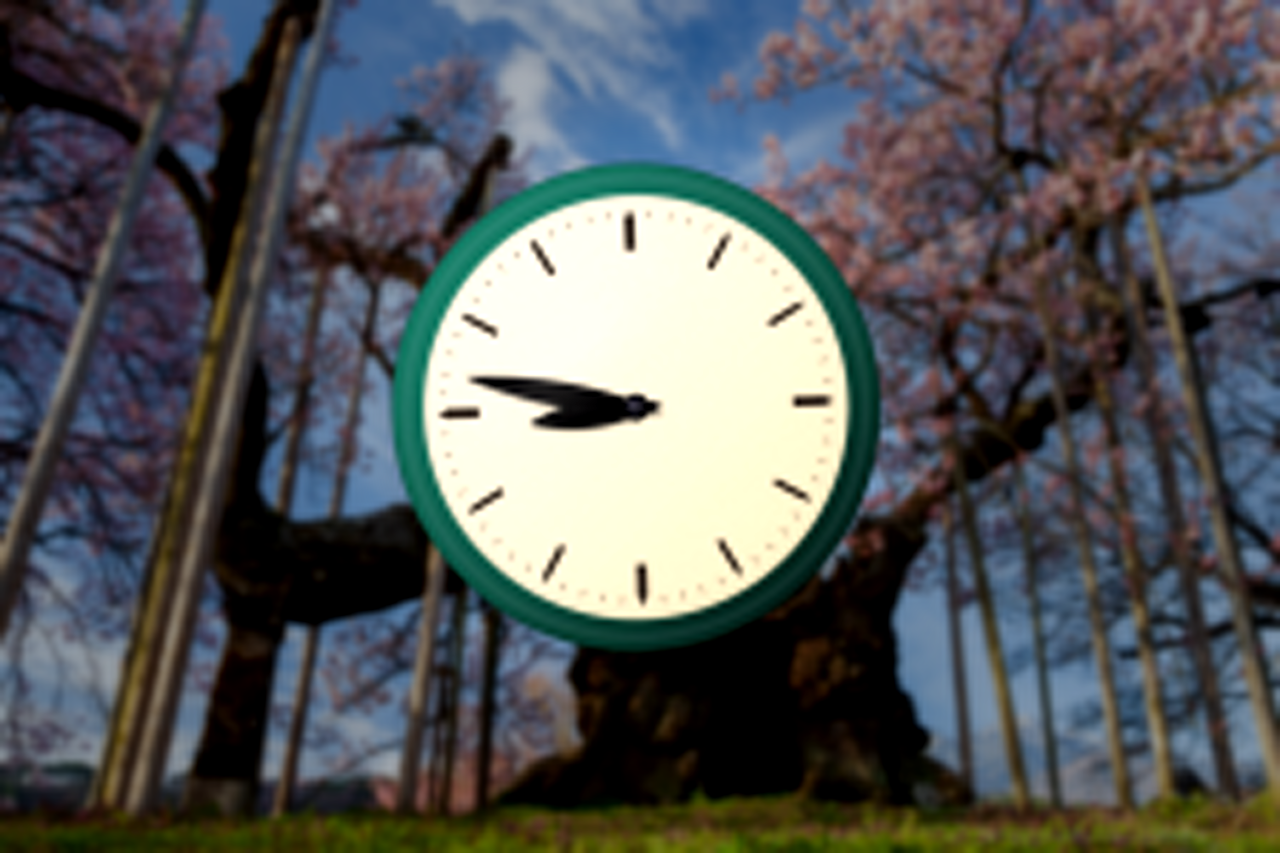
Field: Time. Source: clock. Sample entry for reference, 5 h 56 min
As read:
8 h 47 min
